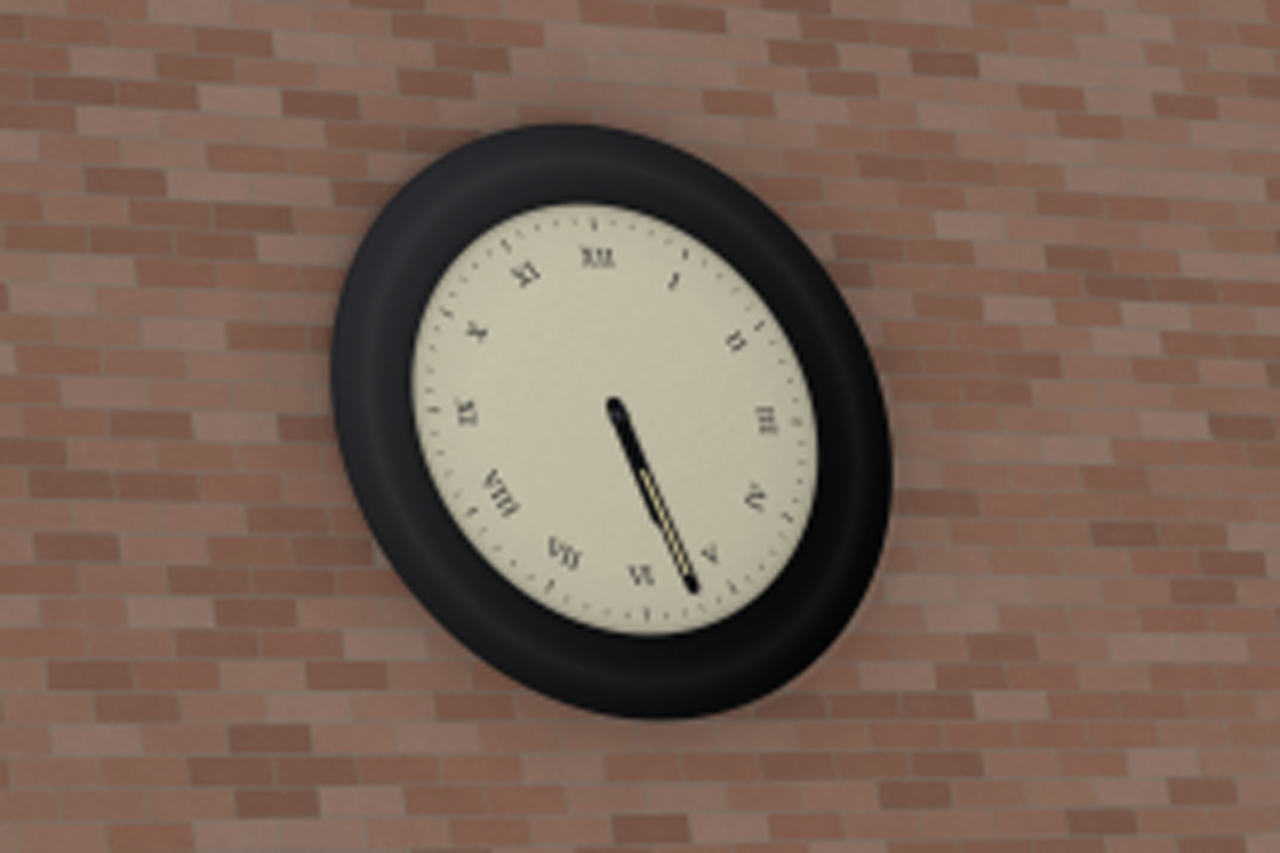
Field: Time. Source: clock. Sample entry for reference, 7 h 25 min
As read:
5 h 27 min
